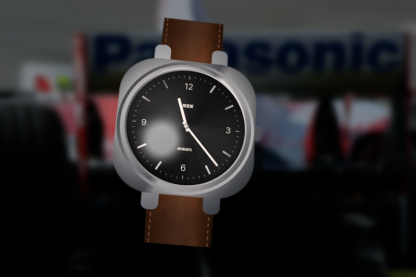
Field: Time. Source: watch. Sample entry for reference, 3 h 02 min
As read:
11 h 23 min
